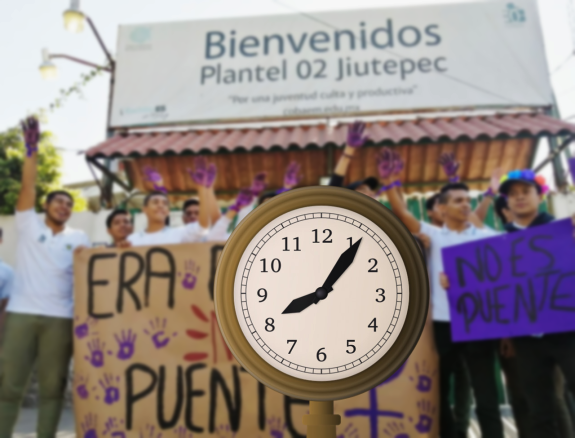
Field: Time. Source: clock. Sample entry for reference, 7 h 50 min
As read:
8 h 06 min
